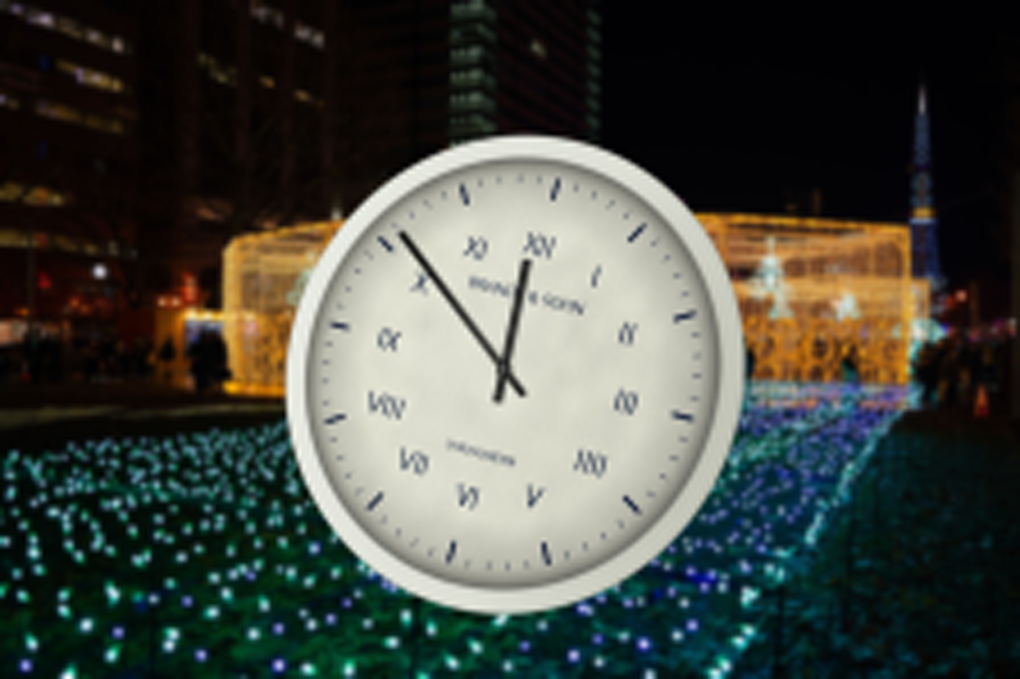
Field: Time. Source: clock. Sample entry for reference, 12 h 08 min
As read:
11 h 51 min
